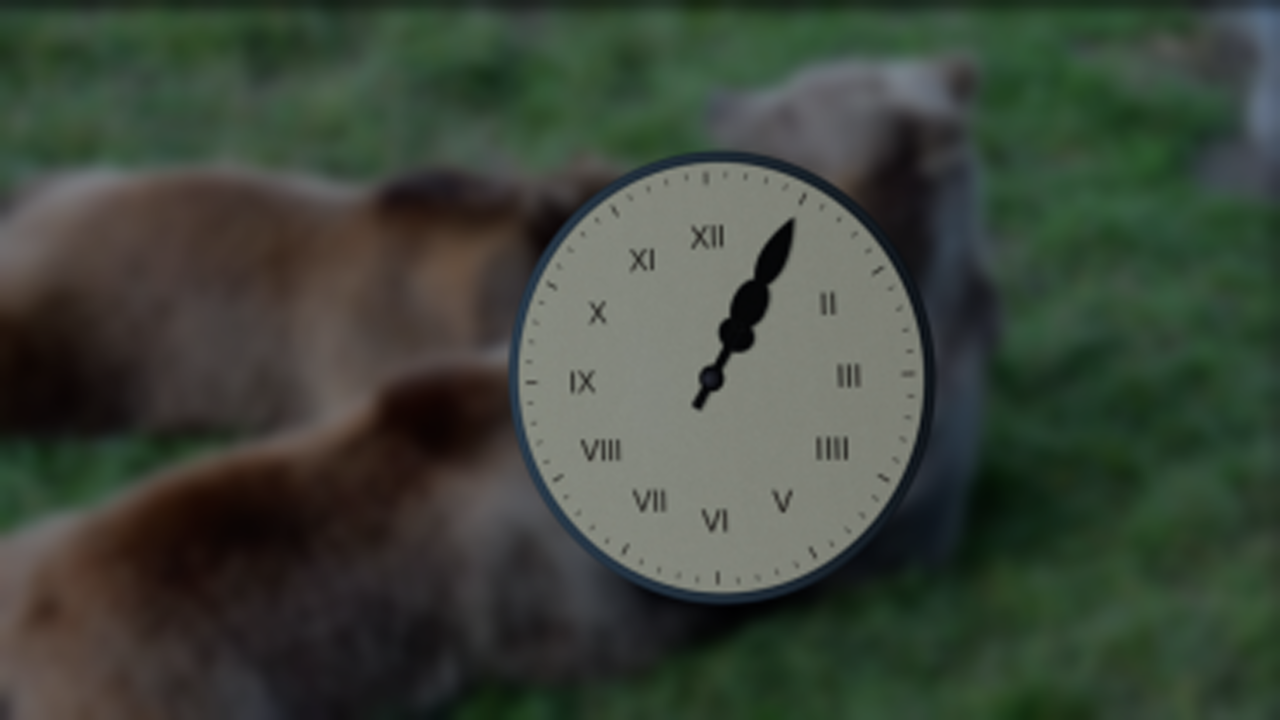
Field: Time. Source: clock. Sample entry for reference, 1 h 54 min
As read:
1 h 05 min
